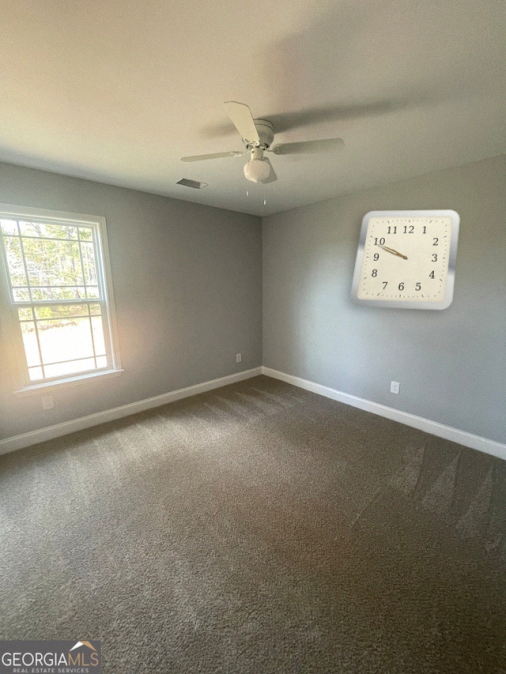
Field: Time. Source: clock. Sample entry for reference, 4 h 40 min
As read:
9 h 49 min
